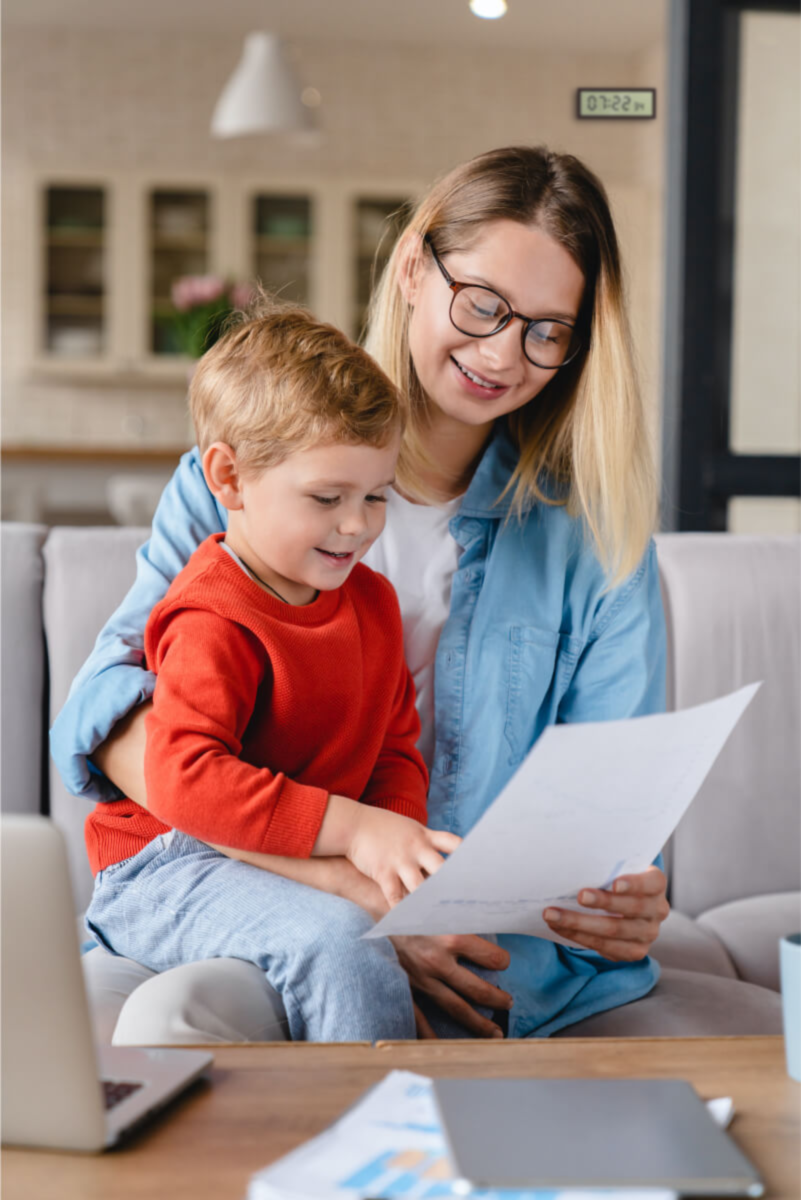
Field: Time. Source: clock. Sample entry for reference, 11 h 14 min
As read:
7 h 22 min
